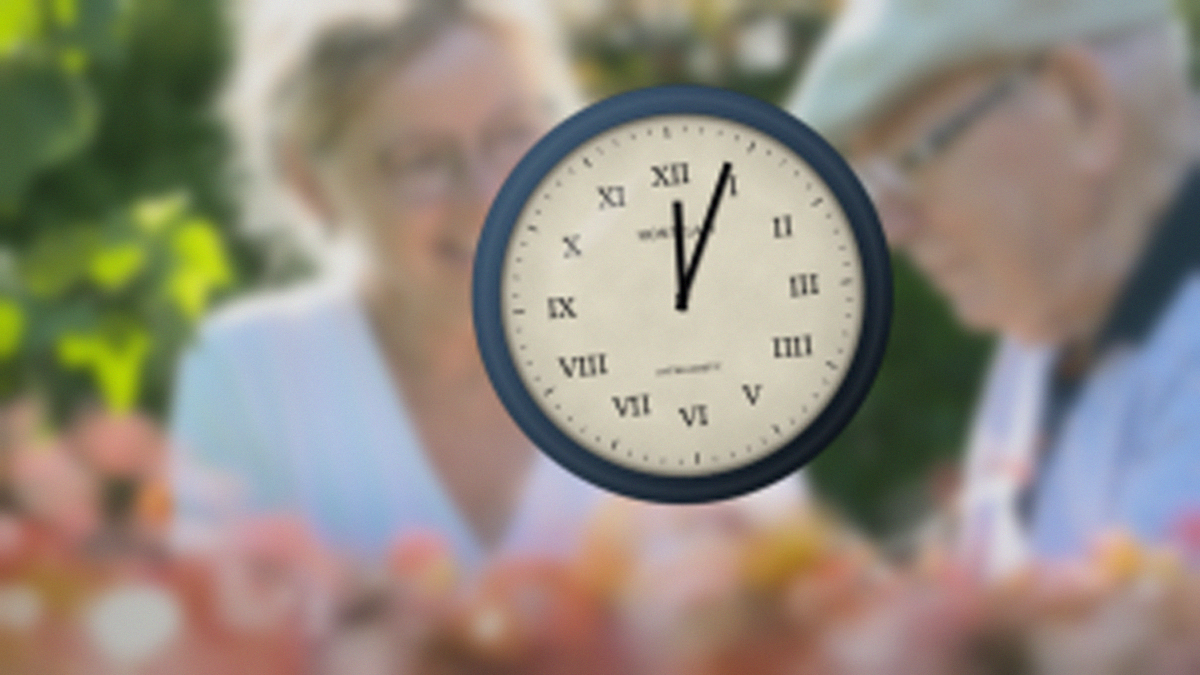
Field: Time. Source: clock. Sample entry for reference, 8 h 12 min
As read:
12 h 04 min
